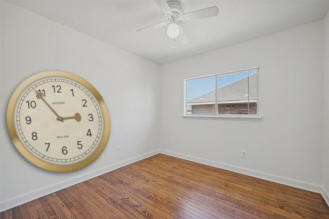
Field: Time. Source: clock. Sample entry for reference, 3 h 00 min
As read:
2 h 54 min
